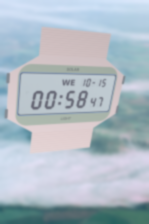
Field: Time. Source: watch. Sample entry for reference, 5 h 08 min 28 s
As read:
0 h 58 min 47 s
